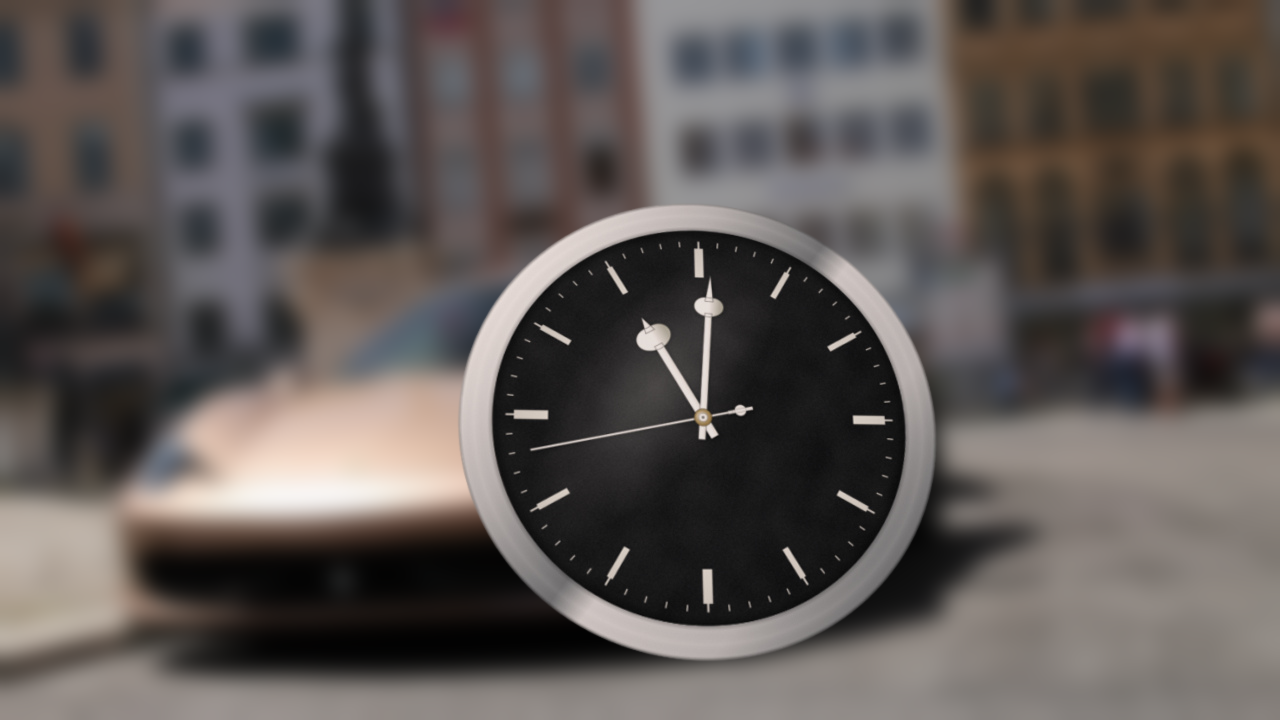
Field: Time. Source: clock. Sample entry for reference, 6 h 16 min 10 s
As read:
11 h 00 min 43 s
